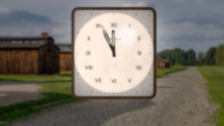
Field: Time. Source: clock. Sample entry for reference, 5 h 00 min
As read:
11 h 56 min
